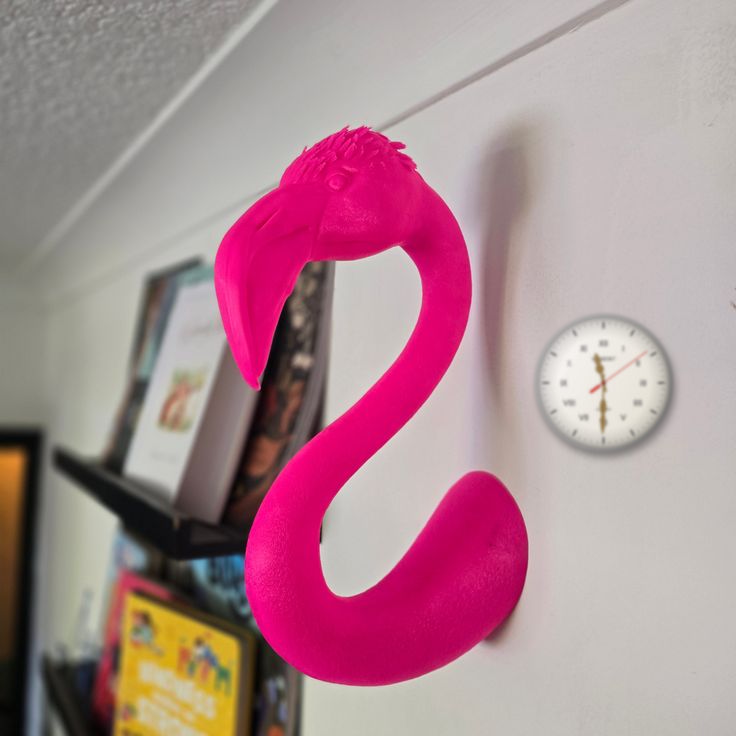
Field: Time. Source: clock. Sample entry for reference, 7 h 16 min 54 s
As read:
11 h 30 min 09 s
